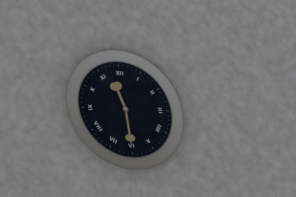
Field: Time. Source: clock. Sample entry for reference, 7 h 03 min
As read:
11 h 30 min
